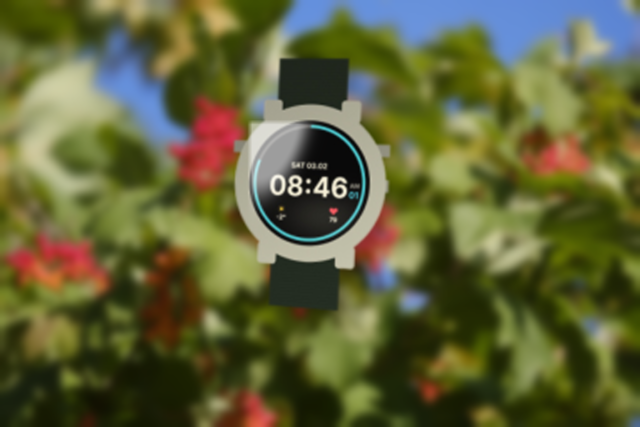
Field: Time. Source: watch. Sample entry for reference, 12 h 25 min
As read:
8 h 46 min
